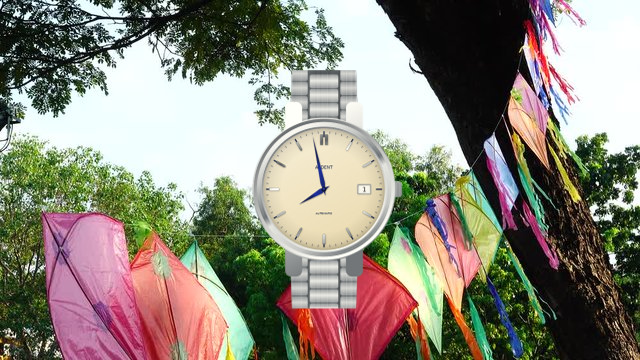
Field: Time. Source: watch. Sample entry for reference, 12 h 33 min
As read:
7 h 58 min
